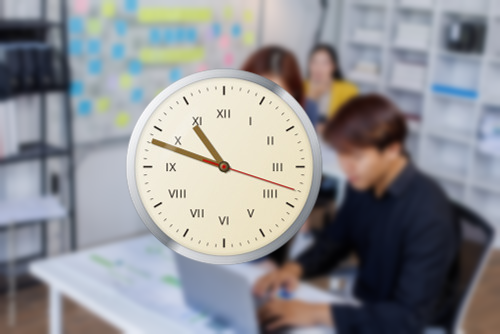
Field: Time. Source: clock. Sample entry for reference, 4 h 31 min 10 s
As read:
10 h 48 min 18 s
